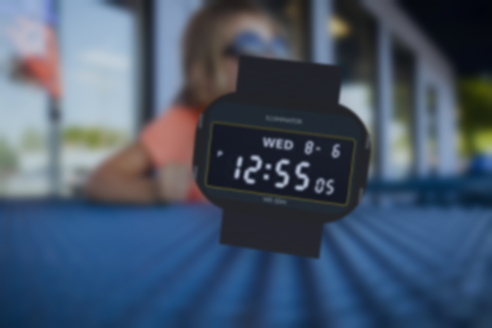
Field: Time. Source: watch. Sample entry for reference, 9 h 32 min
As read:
12 h 55 min
